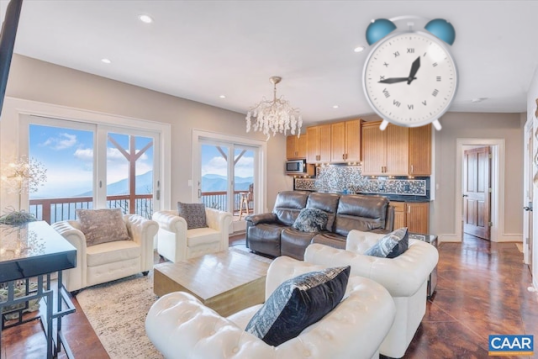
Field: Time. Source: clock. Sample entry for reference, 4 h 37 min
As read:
12 h 44 min
